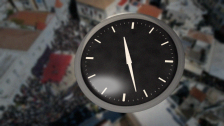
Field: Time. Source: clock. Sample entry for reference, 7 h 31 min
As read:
11 h 27 min
